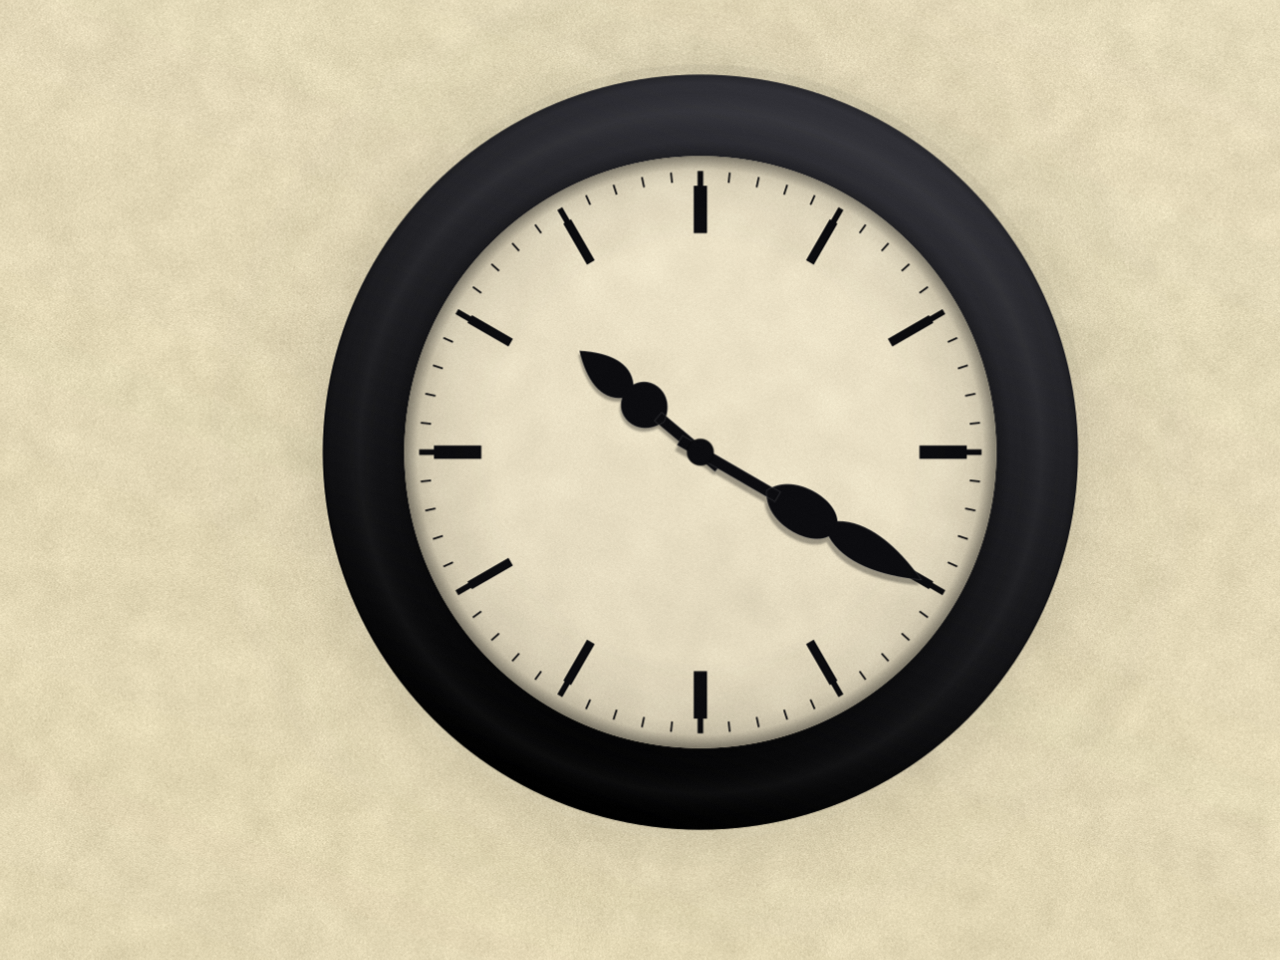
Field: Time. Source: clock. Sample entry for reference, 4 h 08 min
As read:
10 h 20 min
